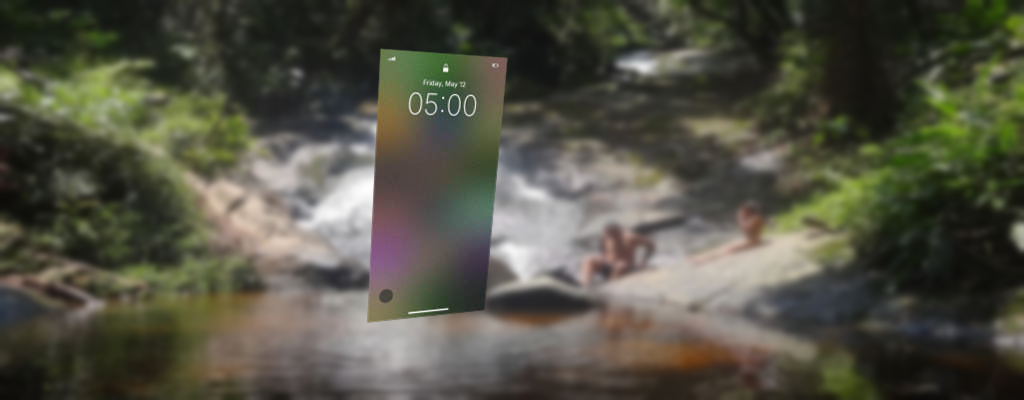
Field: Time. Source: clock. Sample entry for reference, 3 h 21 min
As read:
5 h 00 min
